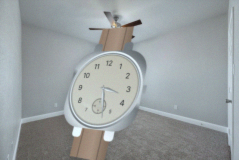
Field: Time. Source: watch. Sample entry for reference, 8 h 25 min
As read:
3 h 28 min
